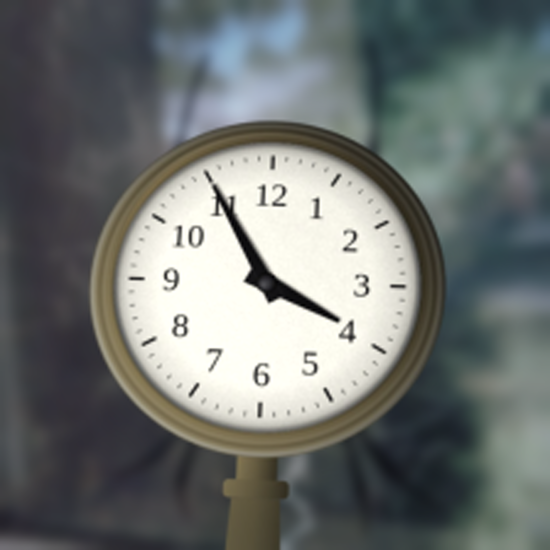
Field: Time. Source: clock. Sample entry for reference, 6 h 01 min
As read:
3 h 55 min
